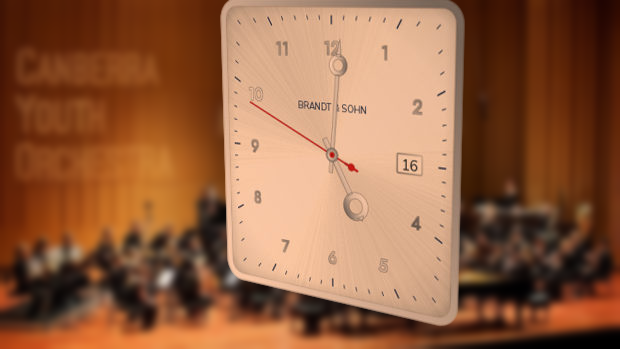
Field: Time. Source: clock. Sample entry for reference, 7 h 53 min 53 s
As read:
5 h 00 min 49 s
